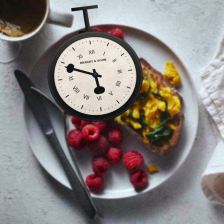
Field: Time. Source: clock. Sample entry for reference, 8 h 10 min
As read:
5 h 49 min
